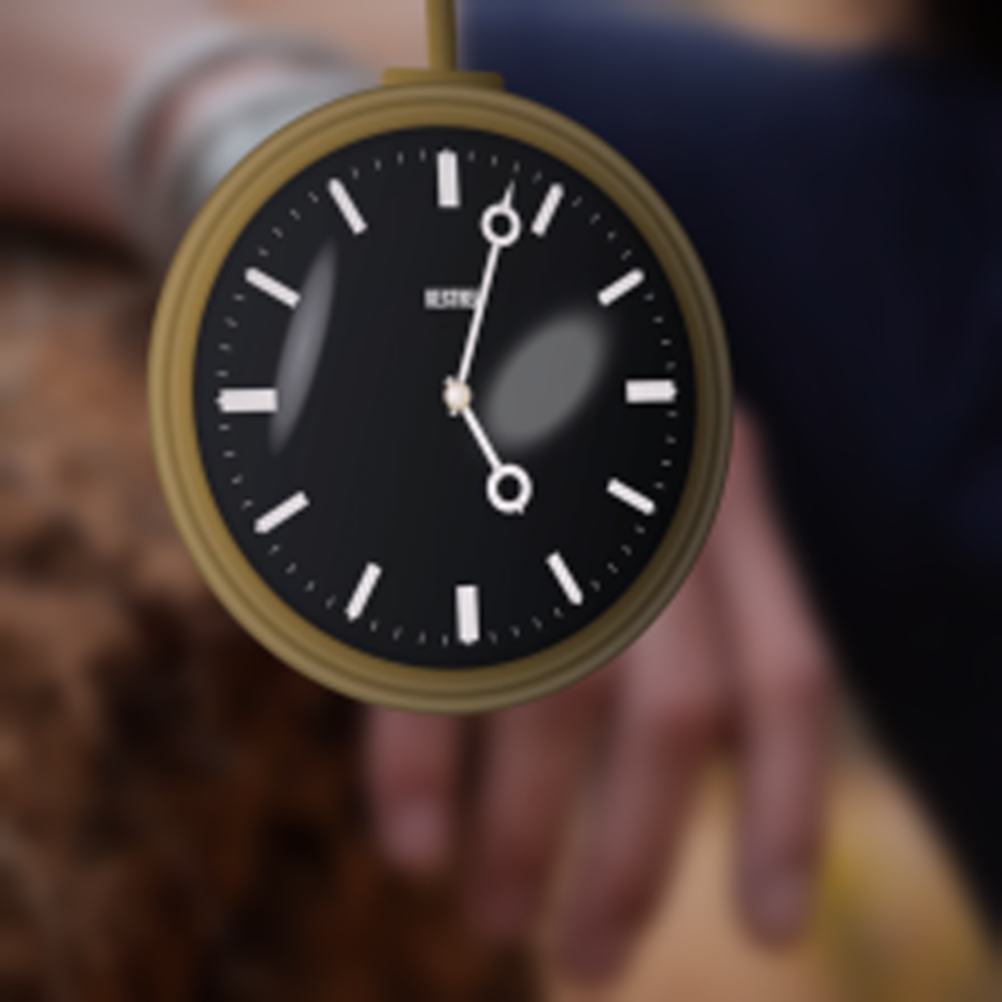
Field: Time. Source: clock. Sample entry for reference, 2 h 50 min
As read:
5 h 03 min
